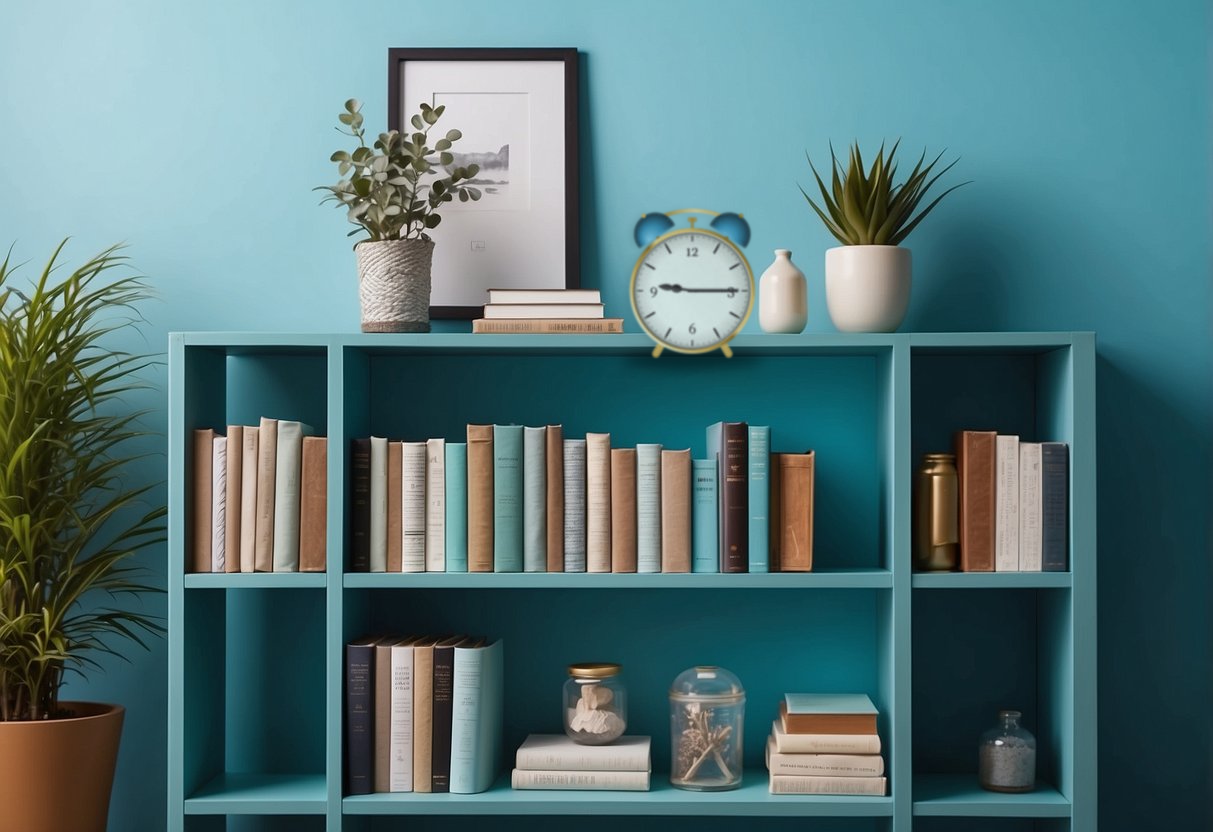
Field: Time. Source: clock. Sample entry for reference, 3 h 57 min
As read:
9 h 15 min
